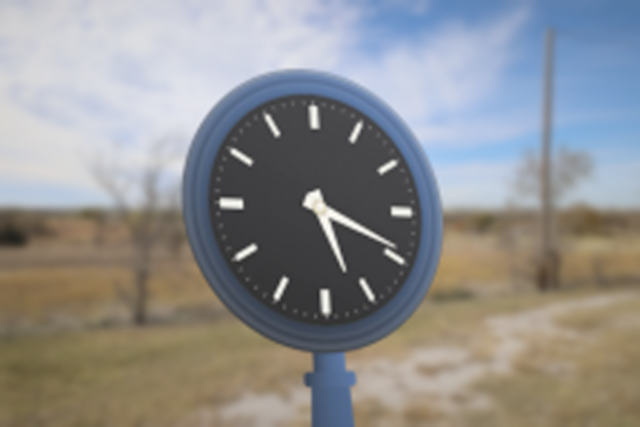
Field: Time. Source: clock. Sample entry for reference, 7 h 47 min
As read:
5 h 19 min
